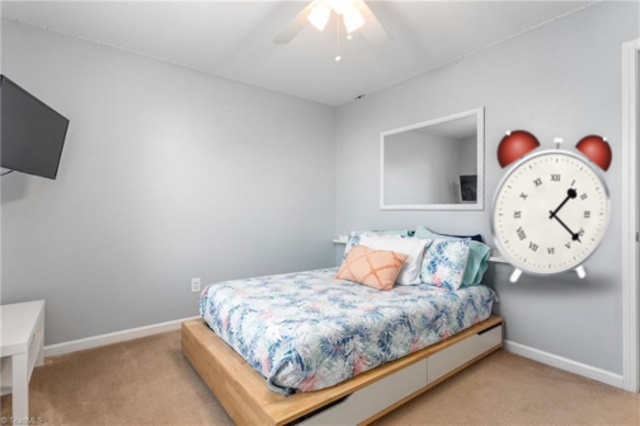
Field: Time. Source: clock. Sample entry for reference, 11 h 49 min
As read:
1 h 22 min
